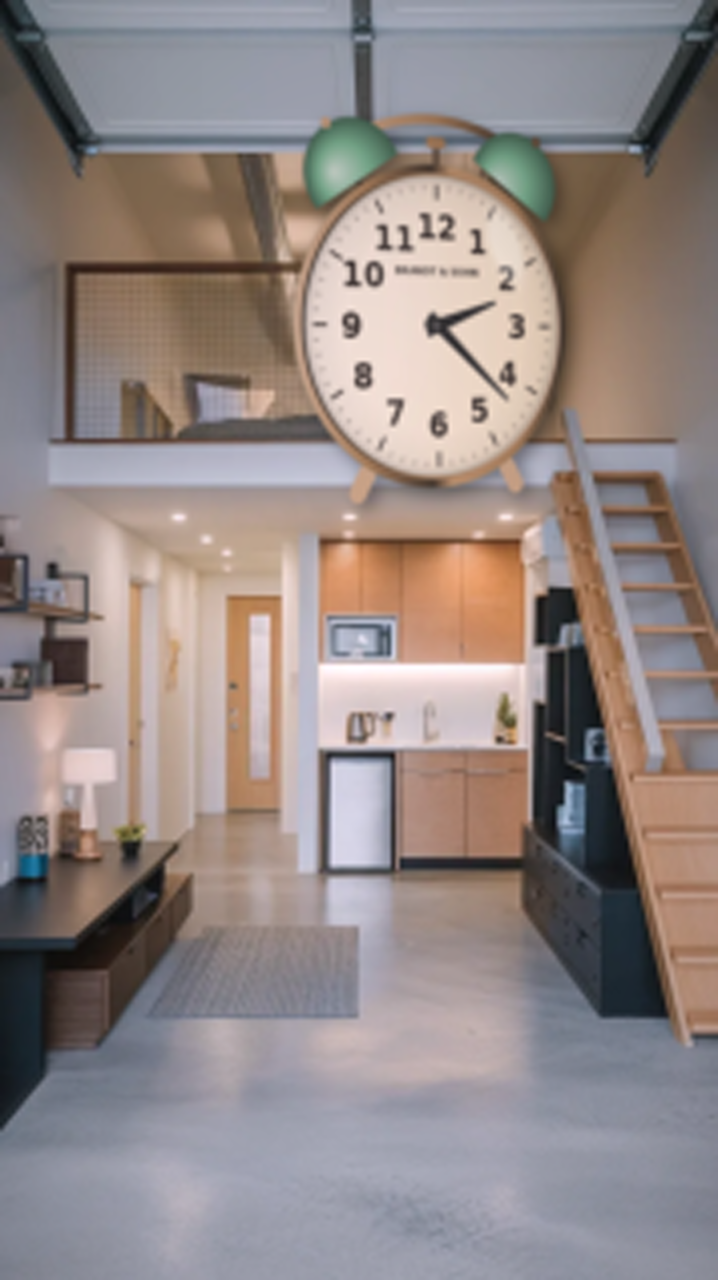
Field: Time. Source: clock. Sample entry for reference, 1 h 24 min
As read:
2 h 22 min
